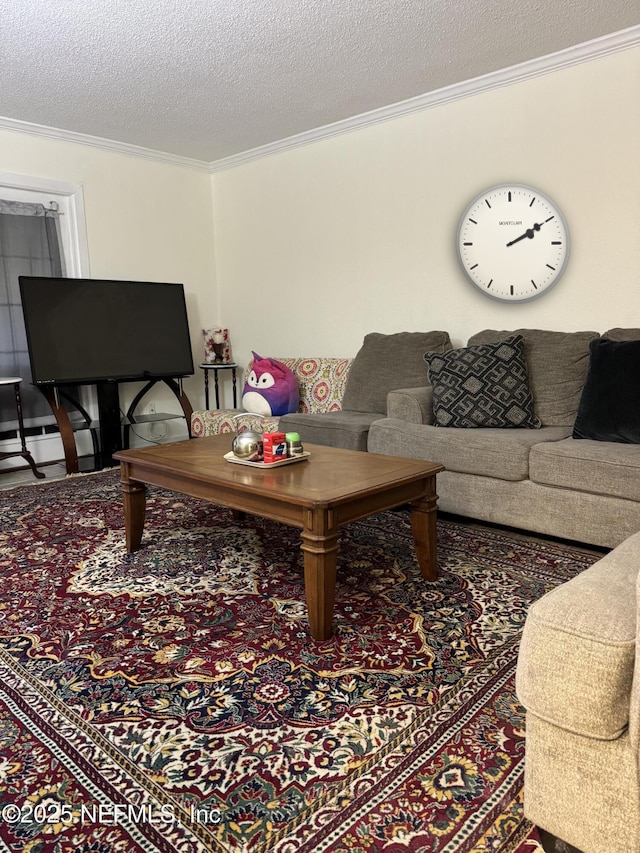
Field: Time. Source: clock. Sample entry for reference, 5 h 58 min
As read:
2 h 10 min
